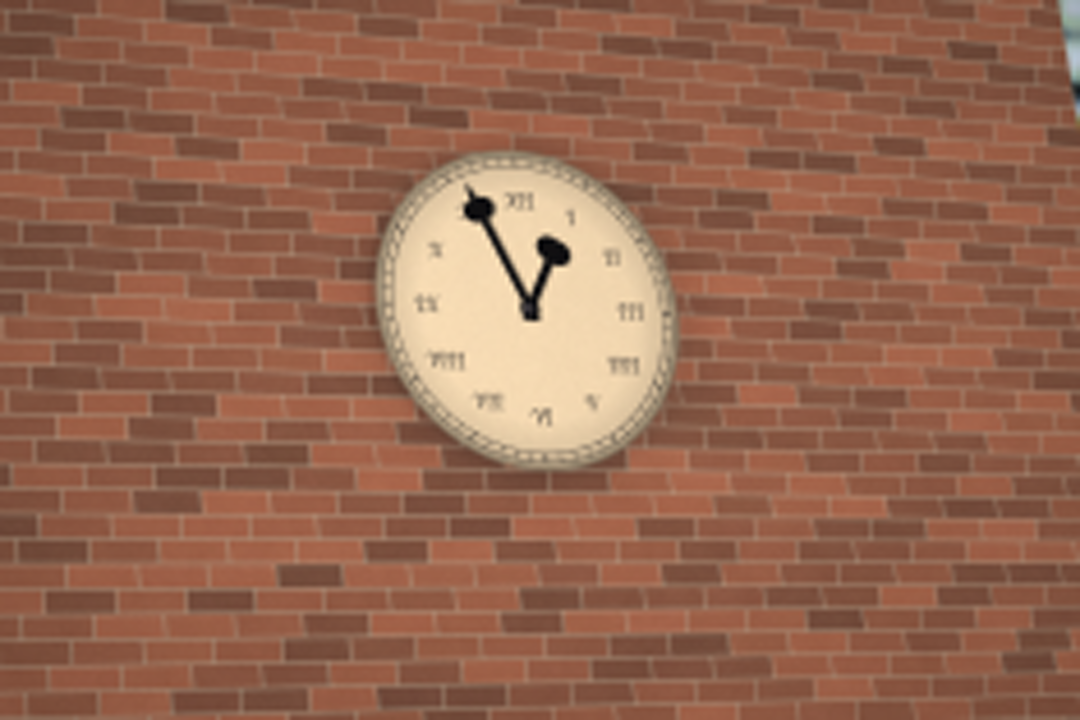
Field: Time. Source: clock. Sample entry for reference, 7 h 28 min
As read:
12 h 56 min
